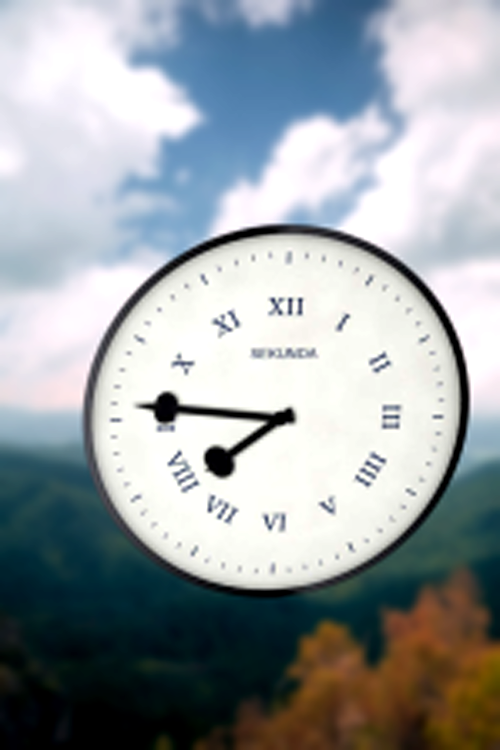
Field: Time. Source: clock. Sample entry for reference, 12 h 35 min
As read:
7 h 46 min
